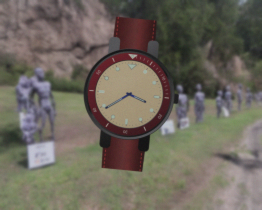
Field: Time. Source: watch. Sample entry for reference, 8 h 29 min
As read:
3 h 39 min
